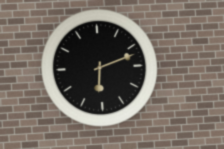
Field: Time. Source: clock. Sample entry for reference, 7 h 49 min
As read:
6 h 12 min
